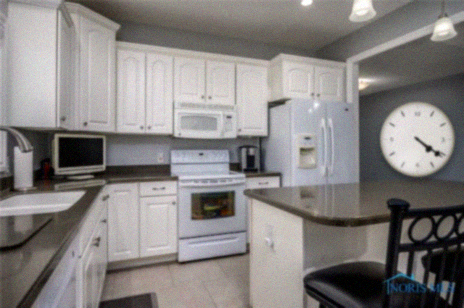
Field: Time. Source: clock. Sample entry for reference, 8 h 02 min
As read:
4 h 21 min
